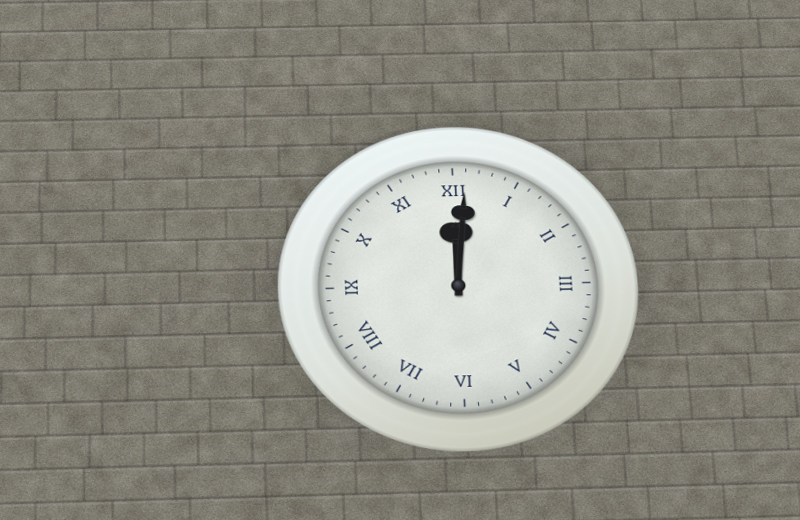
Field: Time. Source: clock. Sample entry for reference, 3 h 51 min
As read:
12 h 01 min
